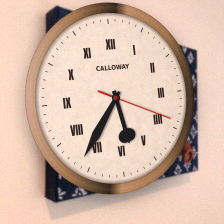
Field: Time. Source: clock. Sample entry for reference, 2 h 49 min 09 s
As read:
5 h 36 min 19 s
